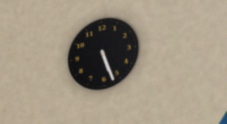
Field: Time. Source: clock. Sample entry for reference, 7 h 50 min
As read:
5 h 27 min
